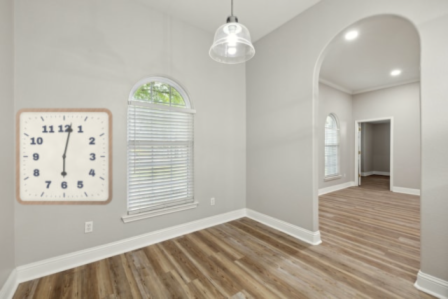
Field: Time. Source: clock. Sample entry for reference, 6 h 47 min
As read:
6 h 02 min
